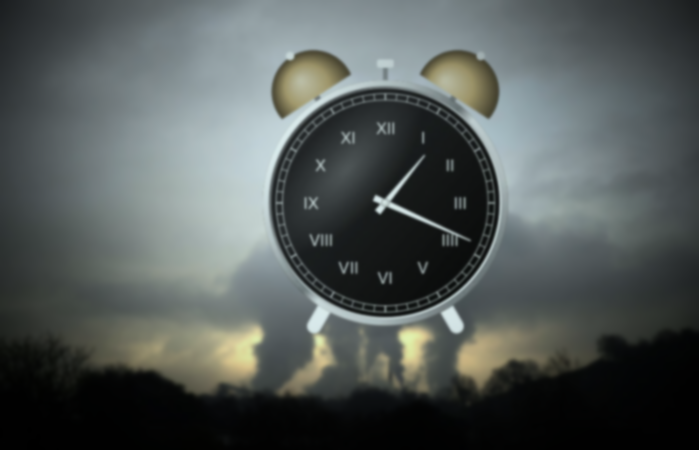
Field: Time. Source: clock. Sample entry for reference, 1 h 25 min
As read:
1 h 19 min
